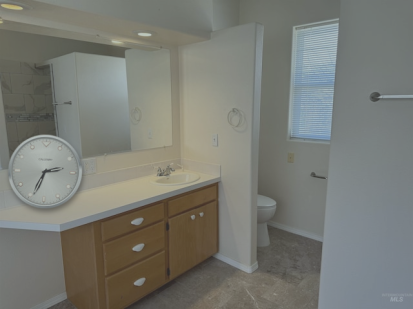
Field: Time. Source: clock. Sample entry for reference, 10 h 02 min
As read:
2 h 34 min
